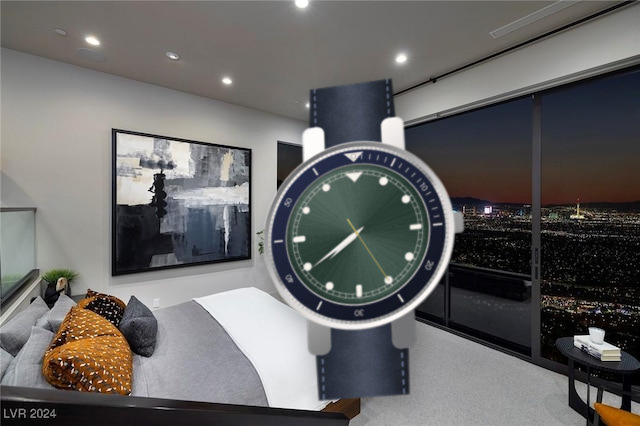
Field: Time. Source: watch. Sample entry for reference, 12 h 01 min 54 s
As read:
7 h 39 min 25 s
